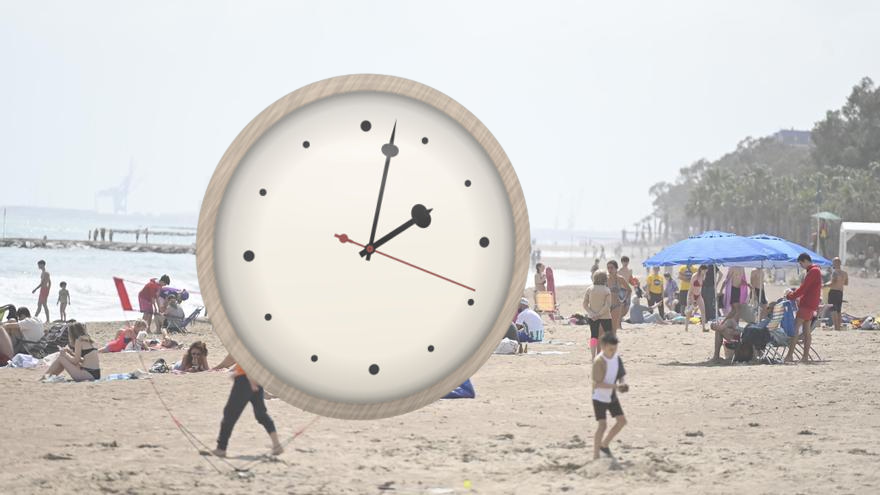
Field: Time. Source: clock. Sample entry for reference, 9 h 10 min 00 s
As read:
2 h 02 min 19 s
